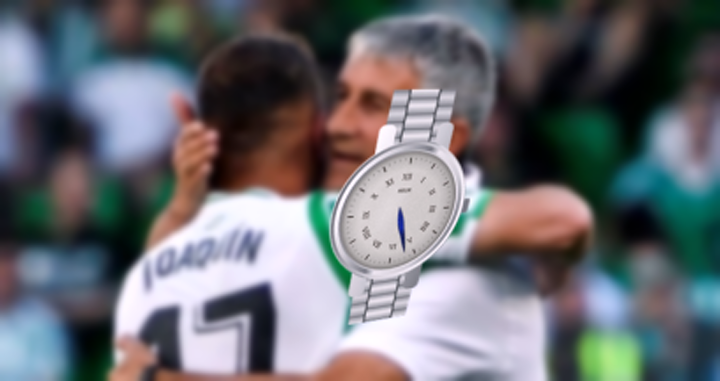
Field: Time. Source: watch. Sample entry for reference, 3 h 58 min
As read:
5 h 27 min
